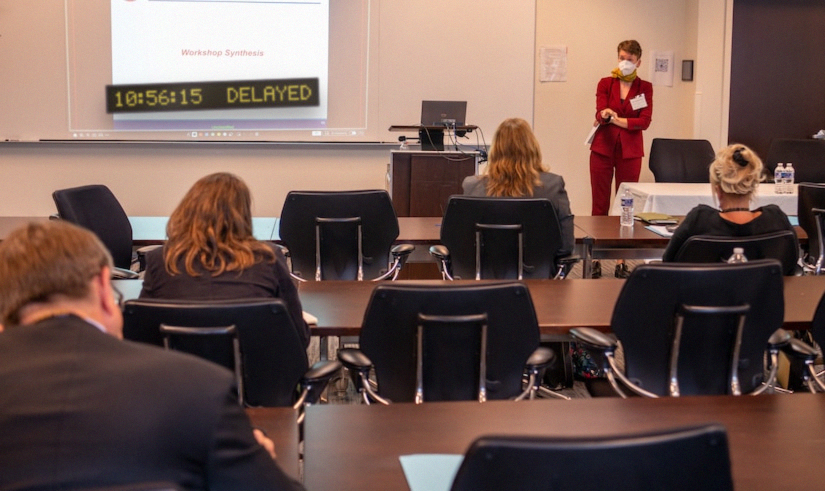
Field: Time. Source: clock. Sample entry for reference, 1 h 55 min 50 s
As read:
10 h 56 min 15 s
